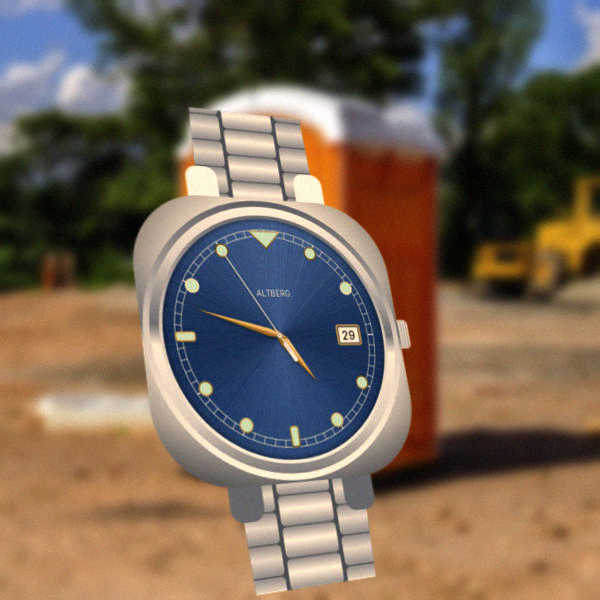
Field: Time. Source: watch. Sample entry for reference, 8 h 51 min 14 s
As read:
4 h 47 min 55 s
